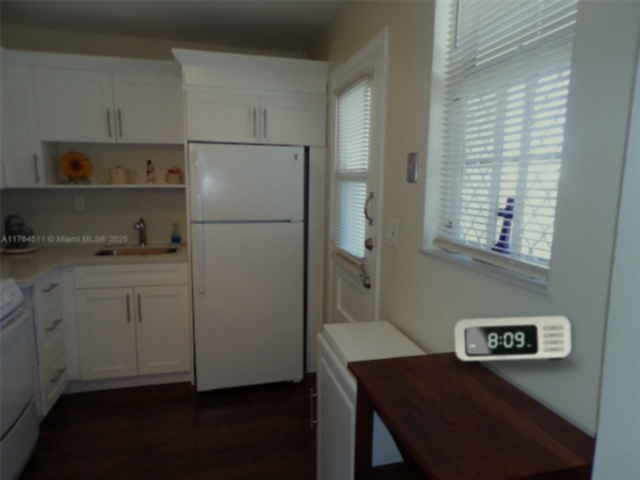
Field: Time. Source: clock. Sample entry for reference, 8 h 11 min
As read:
8 h 09 min
